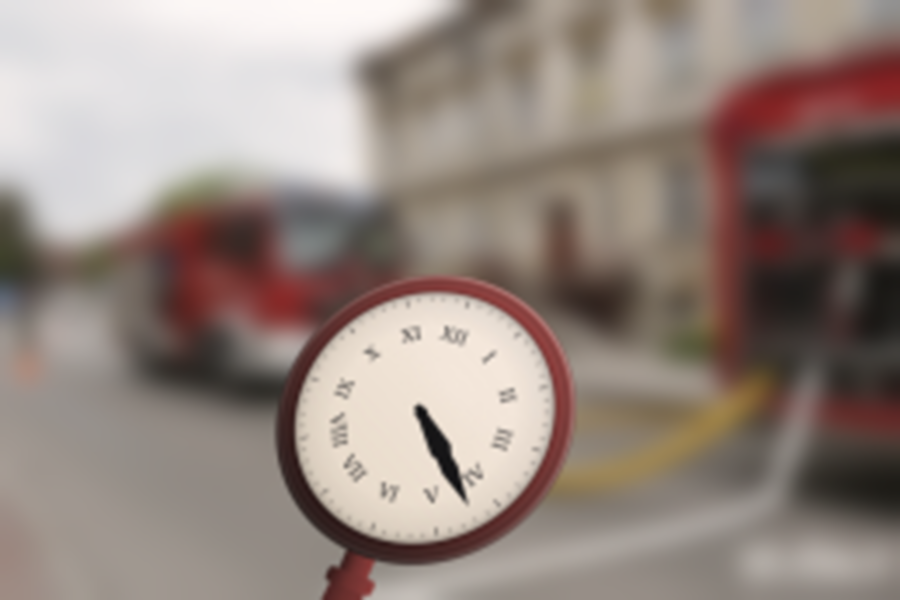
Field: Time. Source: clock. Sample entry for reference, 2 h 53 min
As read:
4 h 22 min
